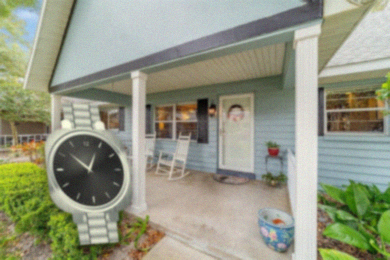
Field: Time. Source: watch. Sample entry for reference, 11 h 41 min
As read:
12 h 52 min
